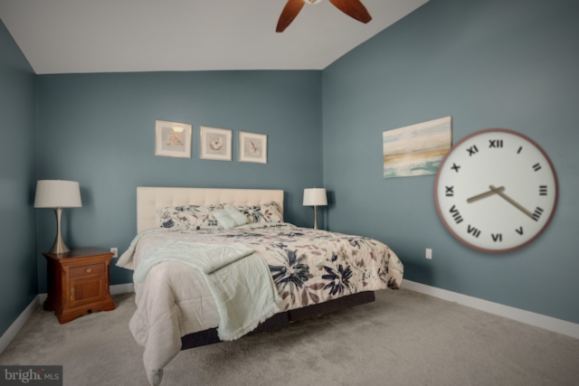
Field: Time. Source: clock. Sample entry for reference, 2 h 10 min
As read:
8 h 21 min
